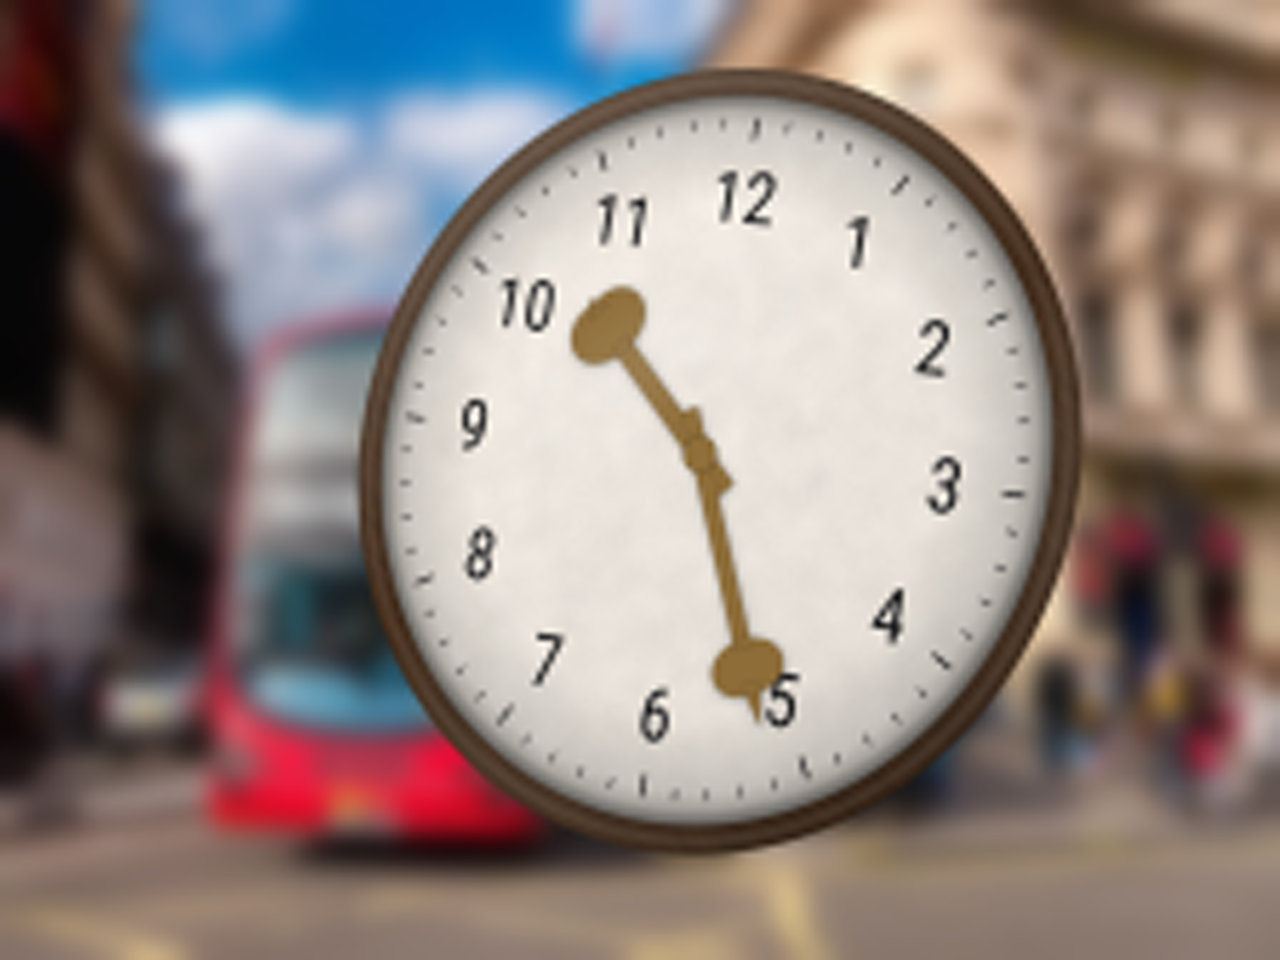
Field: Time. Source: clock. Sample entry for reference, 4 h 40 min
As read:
10 h 26 min
